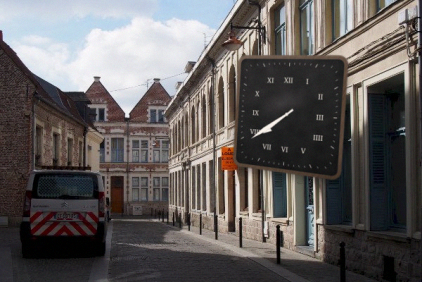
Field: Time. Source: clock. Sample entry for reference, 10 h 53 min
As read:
7 h 39 min
